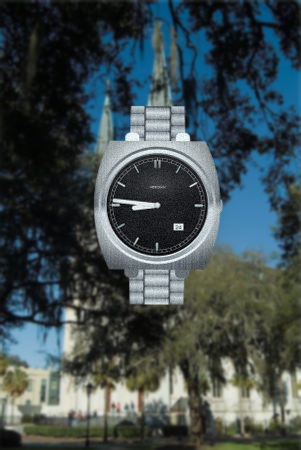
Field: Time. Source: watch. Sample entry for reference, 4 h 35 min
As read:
8 h 46 min
